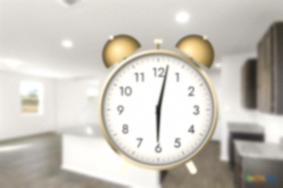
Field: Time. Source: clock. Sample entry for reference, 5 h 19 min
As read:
6 h 02 min
